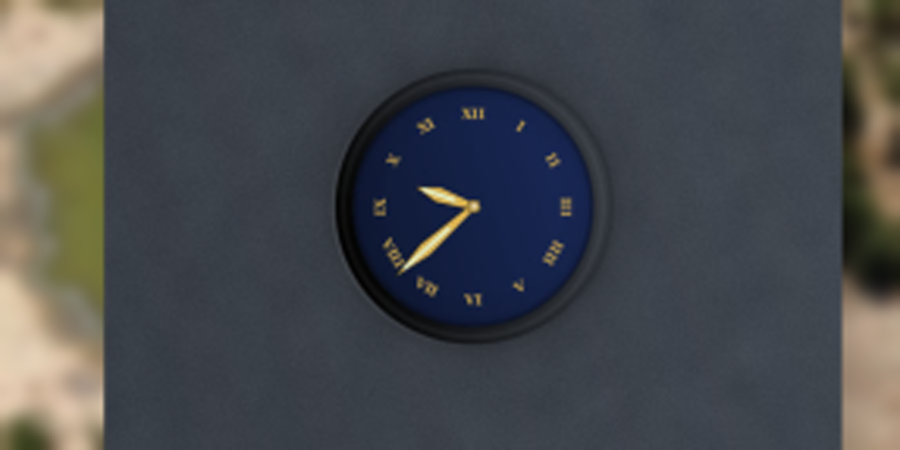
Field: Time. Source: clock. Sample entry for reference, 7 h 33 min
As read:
9 h 38 min
